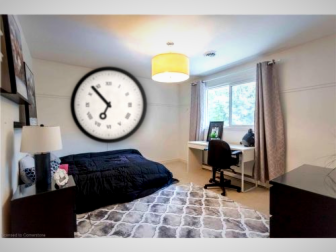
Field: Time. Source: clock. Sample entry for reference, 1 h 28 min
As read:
6 h 53 min
